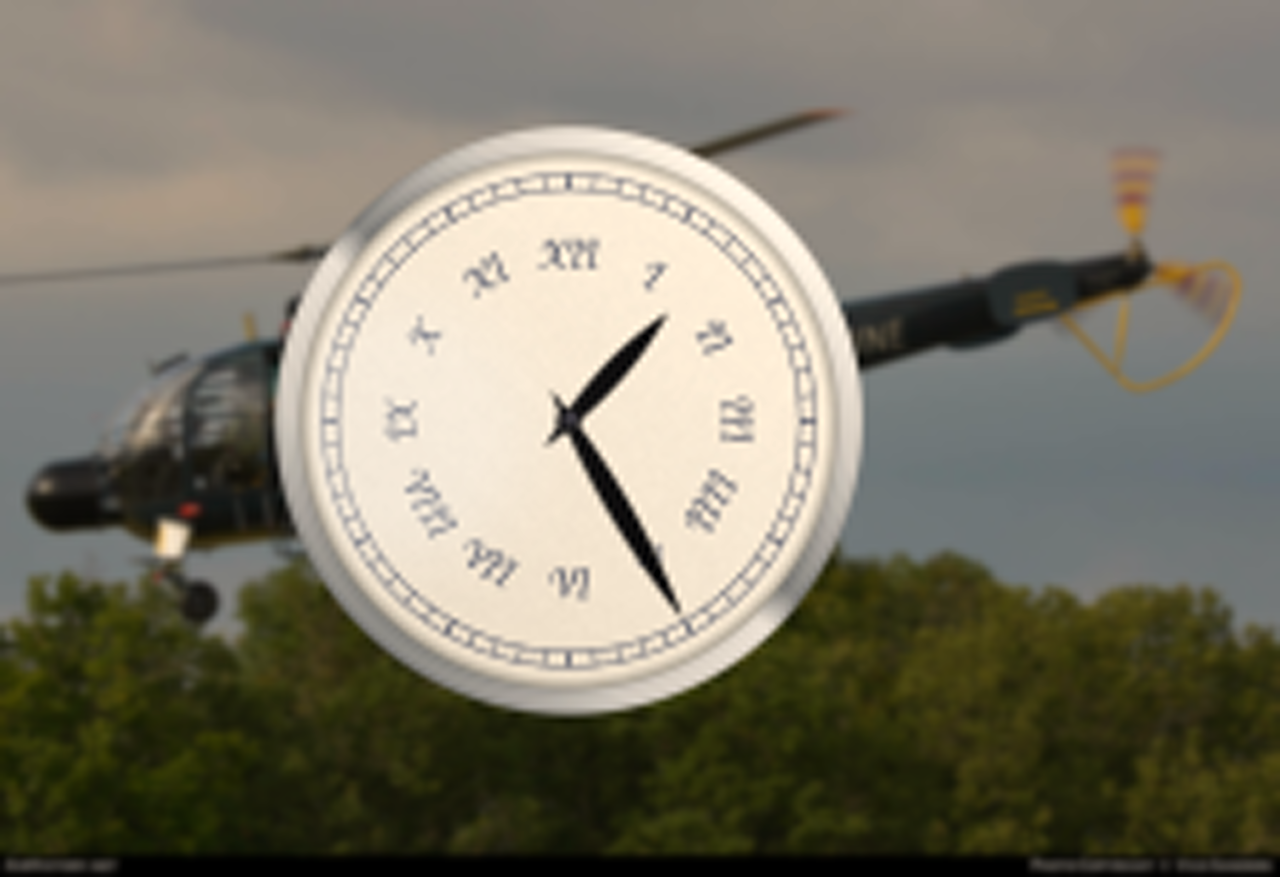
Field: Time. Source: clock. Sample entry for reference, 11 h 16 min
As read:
1 h 25 min
